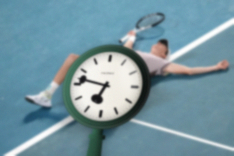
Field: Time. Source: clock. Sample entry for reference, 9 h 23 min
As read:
6 h 47 min
